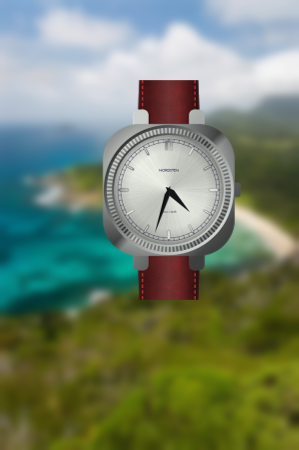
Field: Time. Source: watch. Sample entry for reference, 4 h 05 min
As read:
4 h 33 min
